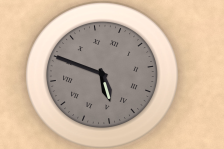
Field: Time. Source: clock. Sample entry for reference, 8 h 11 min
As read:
4 h 45 min
